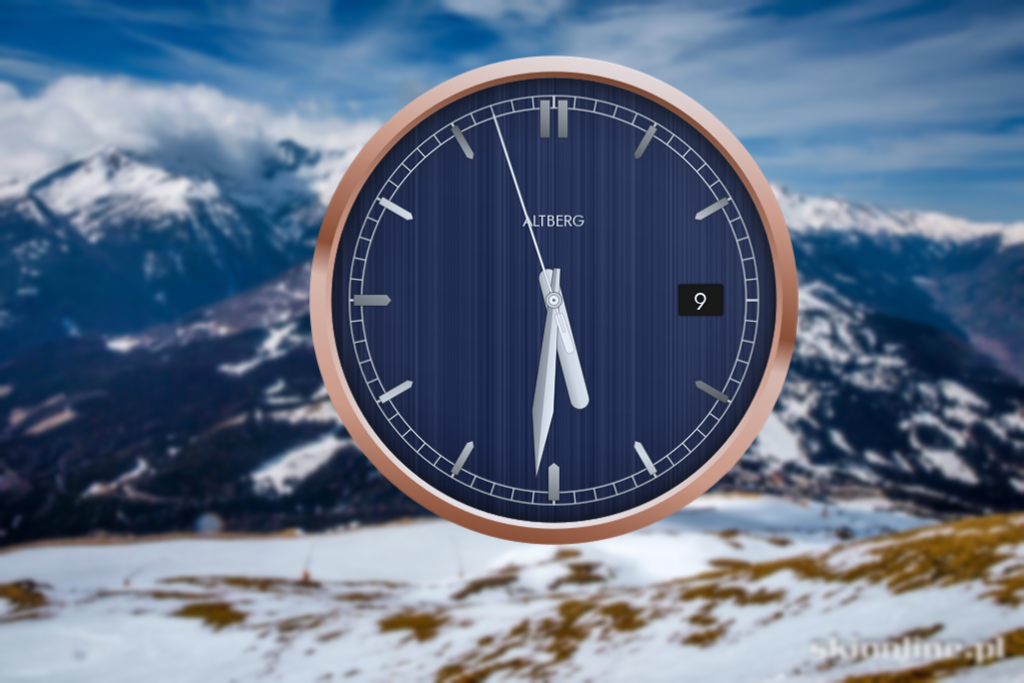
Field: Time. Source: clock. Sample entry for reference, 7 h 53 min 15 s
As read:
5 h 30 min 57 s
